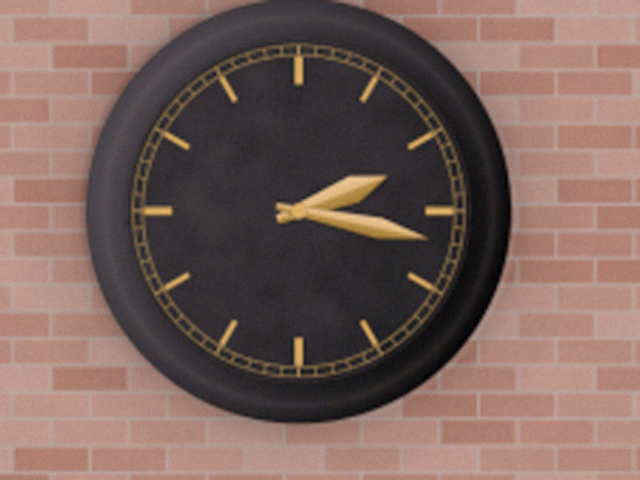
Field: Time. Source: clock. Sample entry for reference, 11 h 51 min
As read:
2 h 17 min
